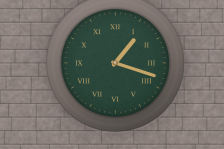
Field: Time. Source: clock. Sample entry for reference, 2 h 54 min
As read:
1 h 18 min
